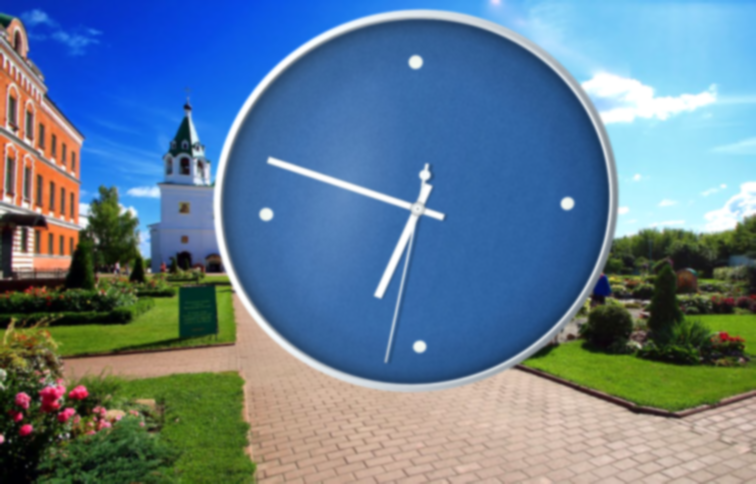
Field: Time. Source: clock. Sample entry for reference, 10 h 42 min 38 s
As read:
6 h 48 min 32 s
